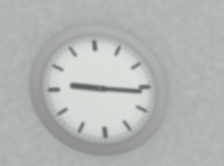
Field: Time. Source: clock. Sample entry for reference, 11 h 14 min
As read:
9 h 16 min
